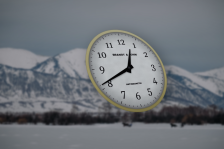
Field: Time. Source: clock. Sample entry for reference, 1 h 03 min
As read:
12 h 41 min
